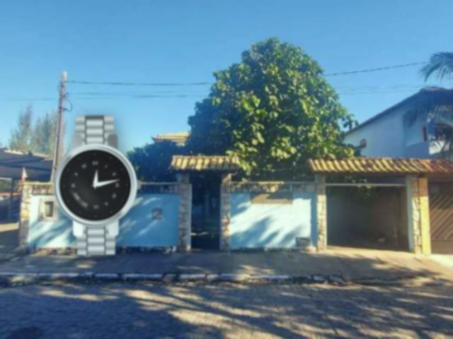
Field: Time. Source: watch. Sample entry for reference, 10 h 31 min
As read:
12 h 13 min
